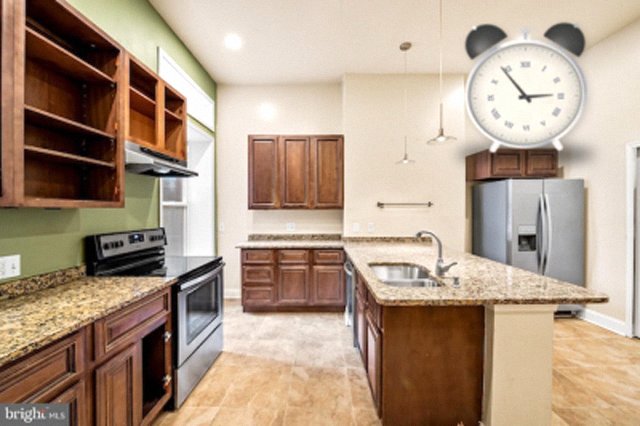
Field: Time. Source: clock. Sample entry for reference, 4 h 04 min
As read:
2 h 54 min
